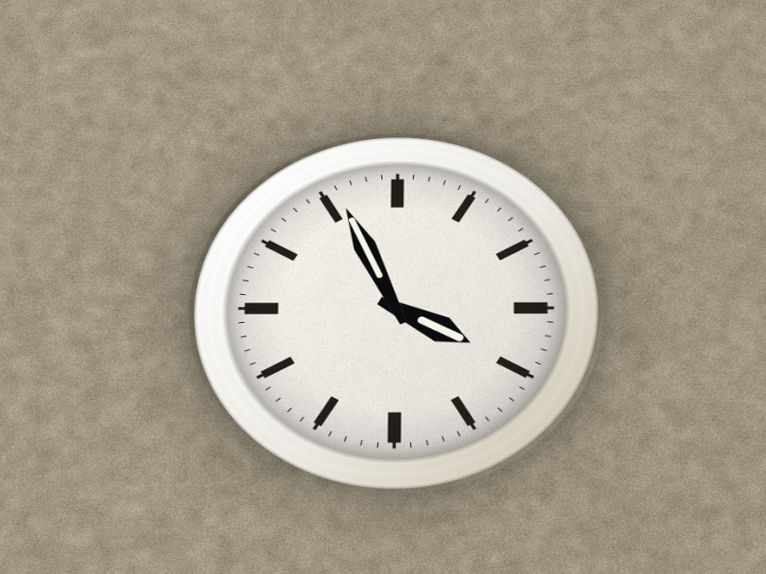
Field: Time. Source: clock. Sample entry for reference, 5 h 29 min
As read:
3 h 56 min
